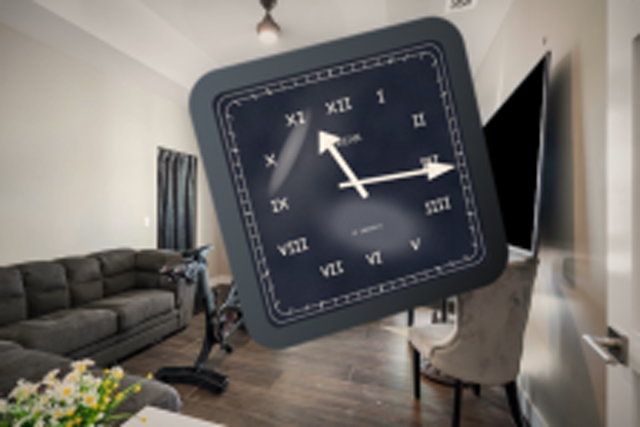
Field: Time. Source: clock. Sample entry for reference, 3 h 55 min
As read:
11 h 16 min
